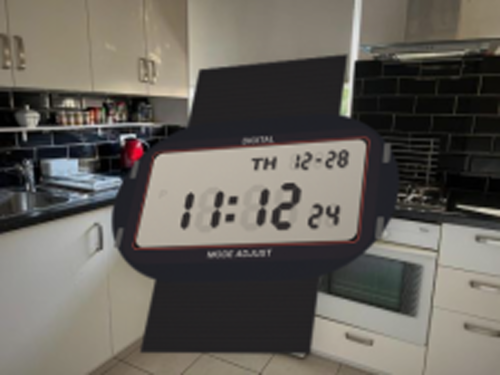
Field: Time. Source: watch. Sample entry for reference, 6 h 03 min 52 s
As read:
11 h 12 min 24 s
